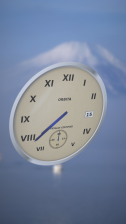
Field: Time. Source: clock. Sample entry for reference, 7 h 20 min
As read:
7 h 38 min
